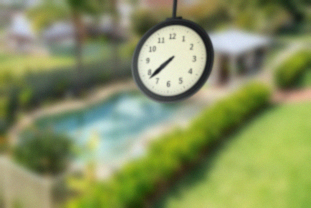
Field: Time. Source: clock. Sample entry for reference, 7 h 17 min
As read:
7 h 38 min
